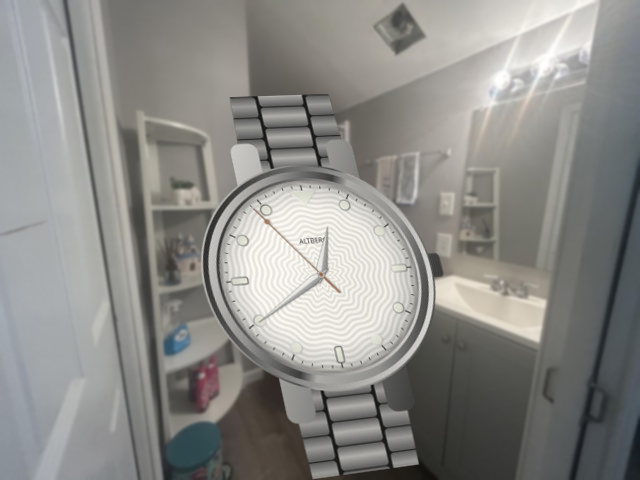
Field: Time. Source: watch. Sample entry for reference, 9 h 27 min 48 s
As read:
12 h 39 min 54 s
